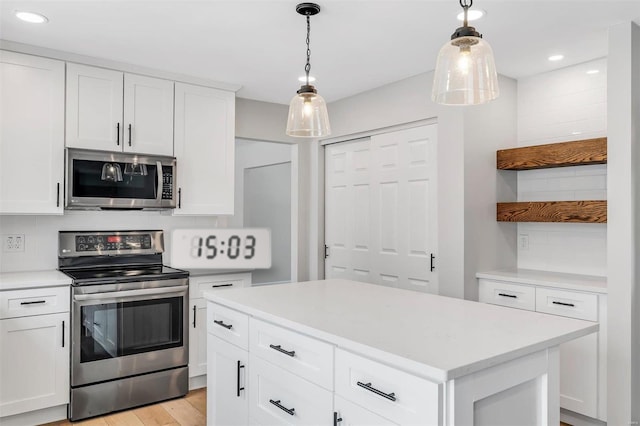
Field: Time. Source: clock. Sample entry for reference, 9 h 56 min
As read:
15 h 03 min
